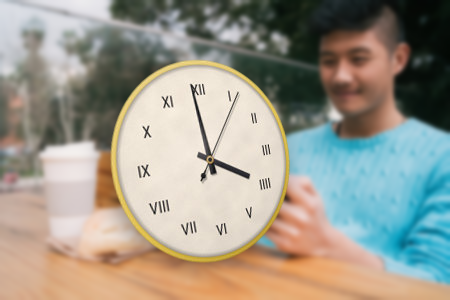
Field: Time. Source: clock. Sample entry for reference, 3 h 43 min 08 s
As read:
3 h 59 min 06 s
